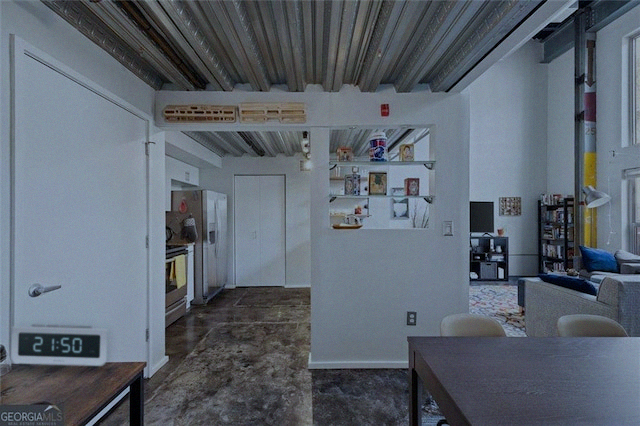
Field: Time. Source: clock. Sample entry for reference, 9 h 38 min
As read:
21 h 50 min
